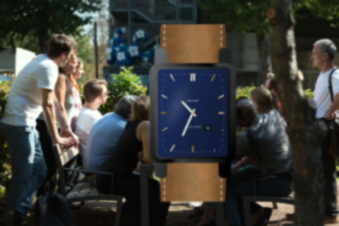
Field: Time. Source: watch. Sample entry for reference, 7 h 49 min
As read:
10 h 34 min
